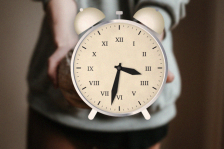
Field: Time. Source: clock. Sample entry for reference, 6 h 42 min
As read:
3 h 32 min
